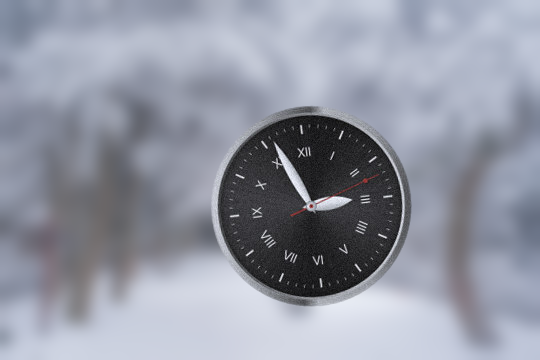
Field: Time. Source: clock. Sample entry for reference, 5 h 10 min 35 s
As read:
2 h 56 min 12 s
